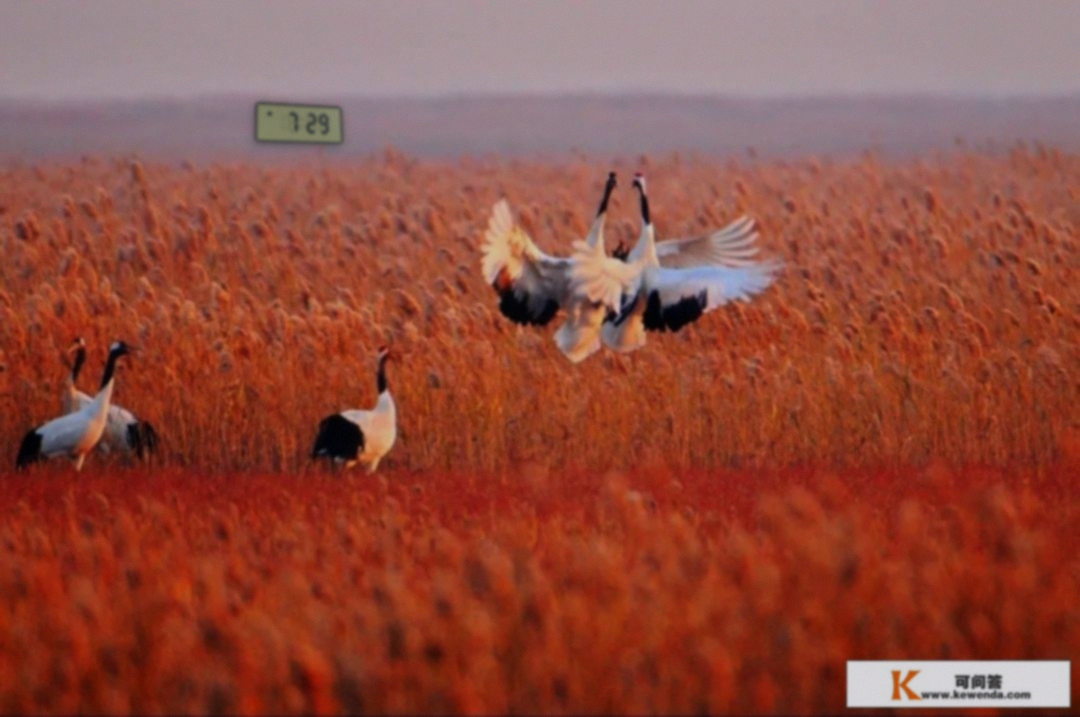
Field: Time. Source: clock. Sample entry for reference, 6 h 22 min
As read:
7 h 29 min
